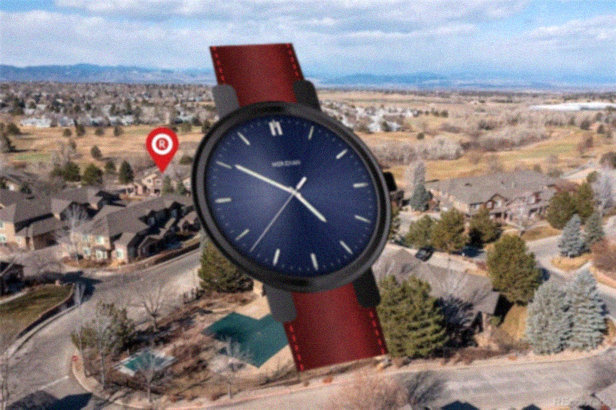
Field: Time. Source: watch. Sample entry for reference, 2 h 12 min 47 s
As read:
4 h 50 min 38 s
